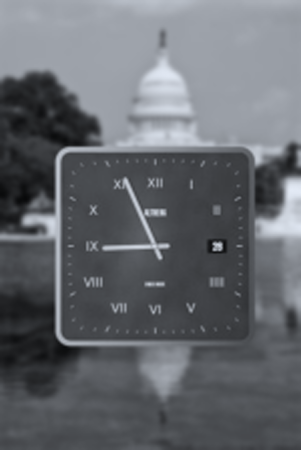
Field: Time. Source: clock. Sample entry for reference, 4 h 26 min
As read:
8 h 56 min
